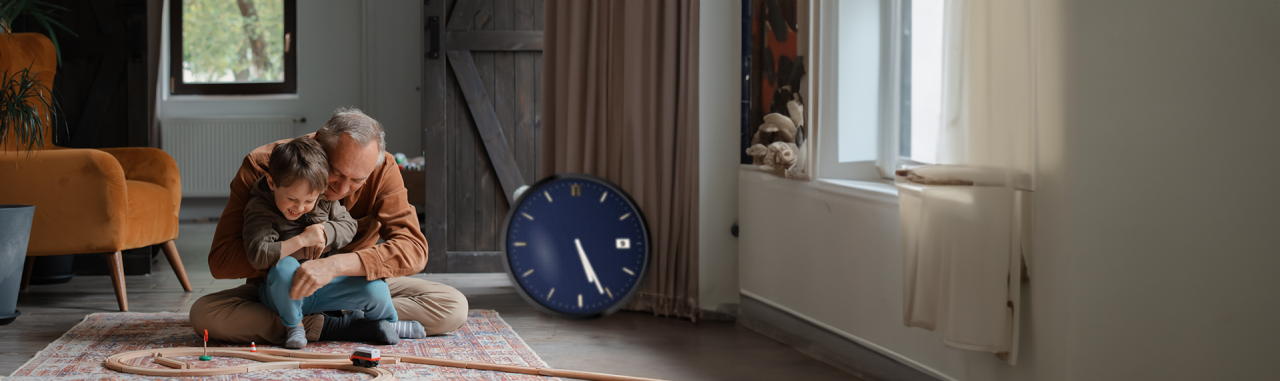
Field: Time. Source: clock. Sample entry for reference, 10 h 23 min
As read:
5 h 26 min
